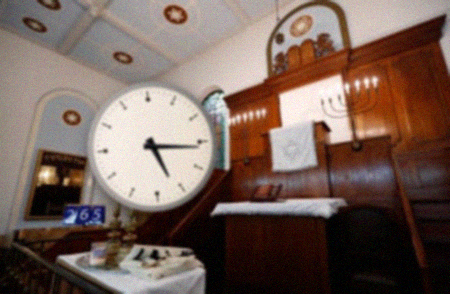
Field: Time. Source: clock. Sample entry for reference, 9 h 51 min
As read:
5 h 16 min
